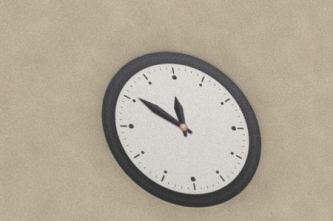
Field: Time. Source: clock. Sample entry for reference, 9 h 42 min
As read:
11 h 51 min
